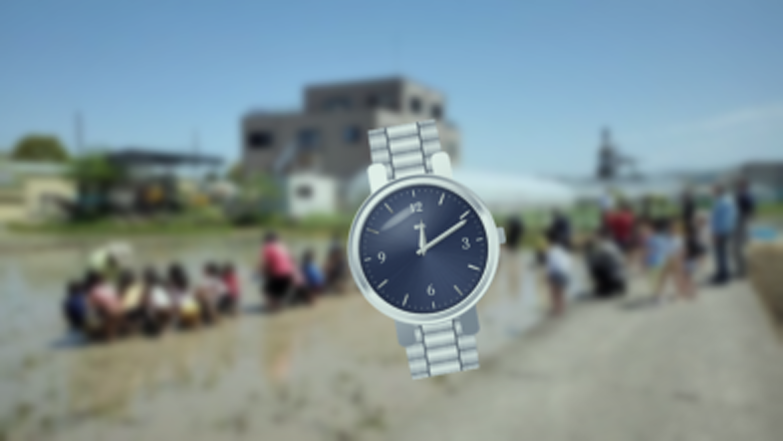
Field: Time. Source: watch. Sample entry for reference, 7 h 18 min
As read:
12 h 11 min
